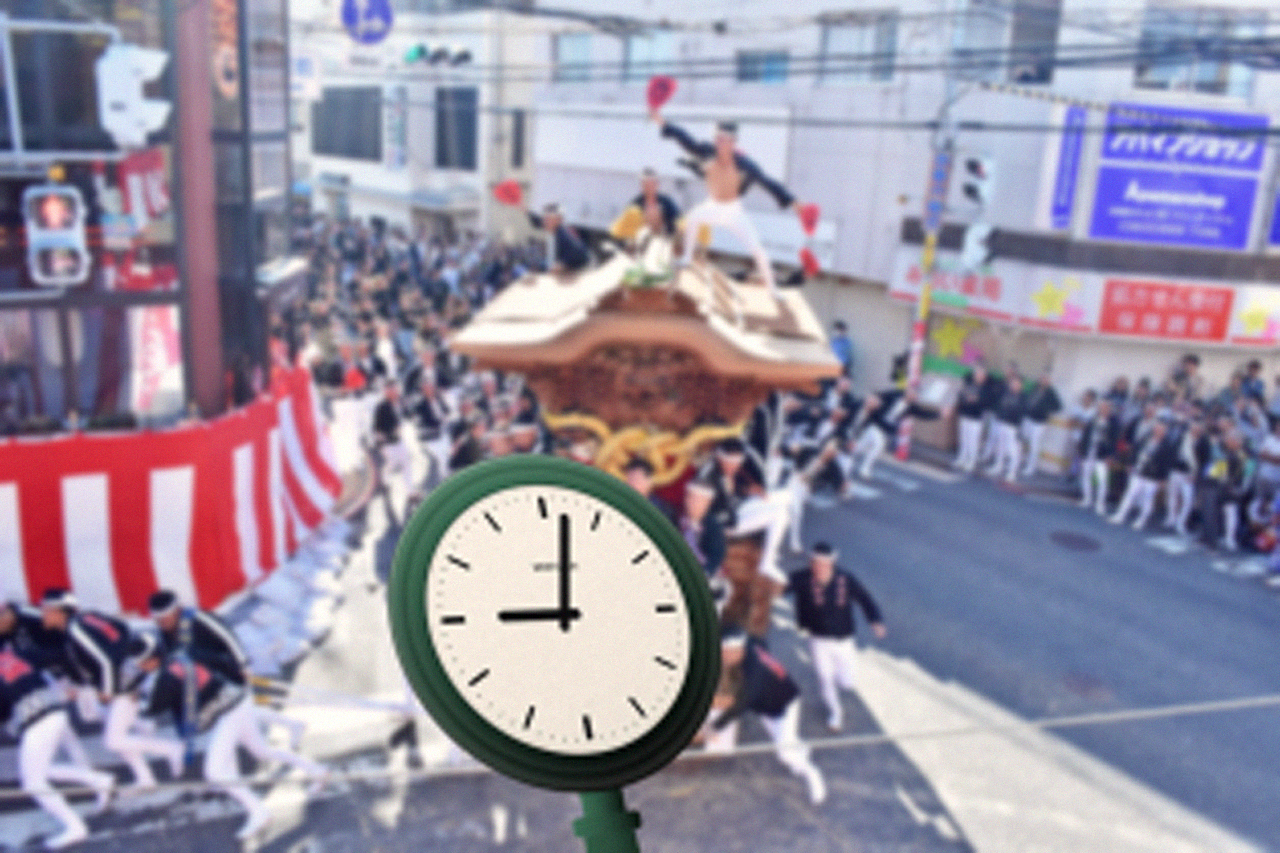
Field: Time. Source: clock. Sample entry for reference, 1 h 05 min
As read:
9 h 02 min
